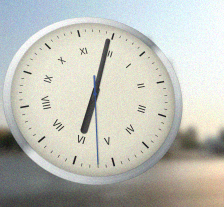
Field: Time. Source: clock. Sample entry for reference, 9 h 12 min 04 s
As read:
5 h 59 min 27 s
